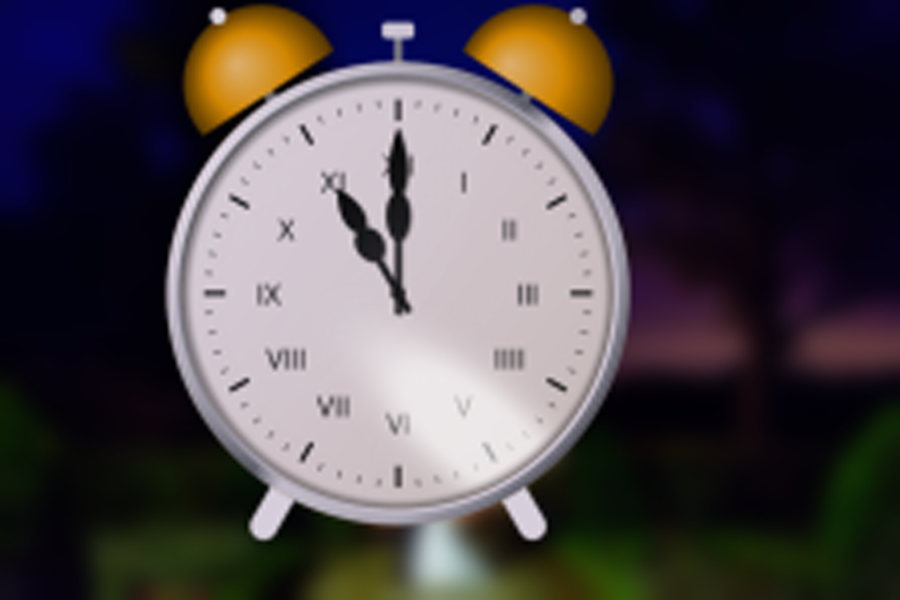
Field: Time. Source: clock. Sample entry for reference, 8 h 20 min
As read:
11 h 00 min
